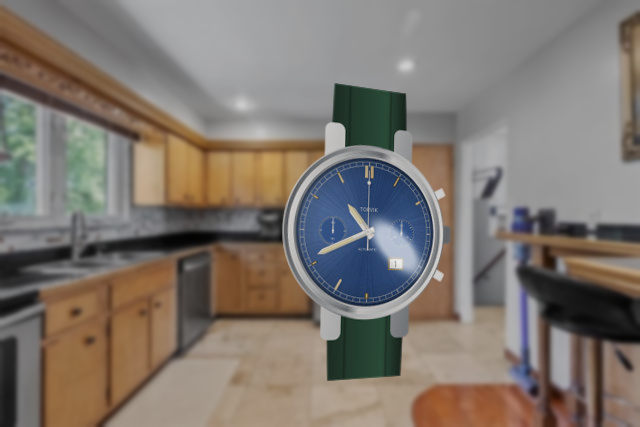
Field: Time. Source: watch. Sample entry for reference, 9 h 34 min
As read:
10 h 41 min
